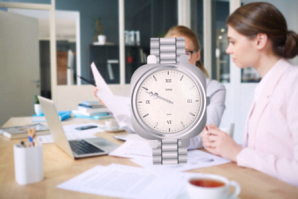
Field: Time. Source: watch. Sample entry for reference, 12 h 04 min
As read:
9 h 49 min
